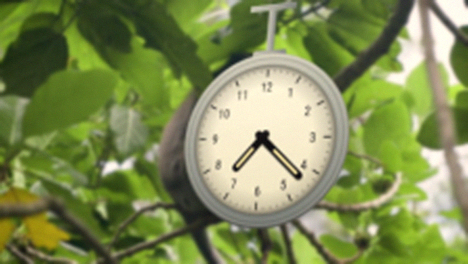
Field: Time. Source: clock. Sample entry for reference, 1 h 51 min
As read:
7 h 22 min
